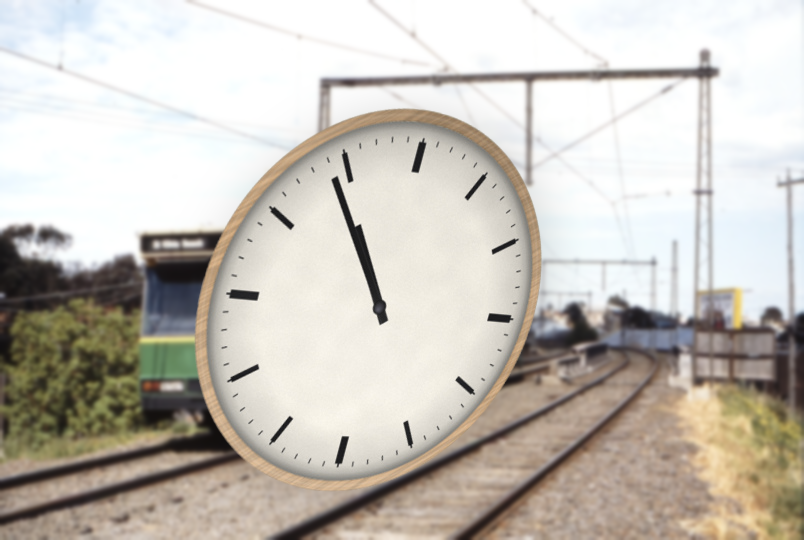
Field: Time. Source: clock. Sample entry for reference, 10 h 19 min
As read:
10 h 54 min
